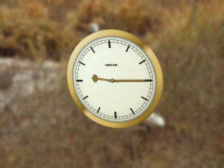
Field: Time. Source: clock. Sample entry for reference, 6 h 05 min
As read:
9 h 15 min
